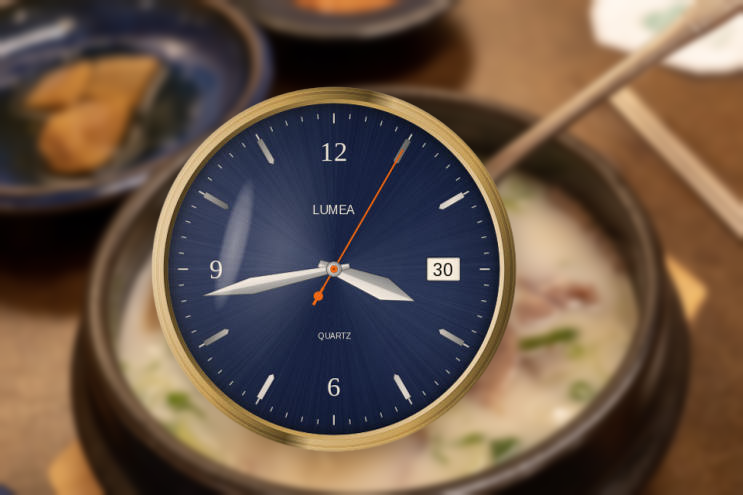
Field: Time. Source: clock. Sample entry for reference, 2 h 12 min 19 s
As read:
3 h 43 min 05 s
